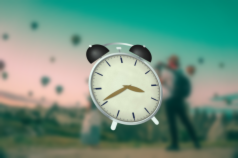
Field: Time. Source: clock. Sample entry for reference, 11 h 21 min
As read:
3 h 41 min
